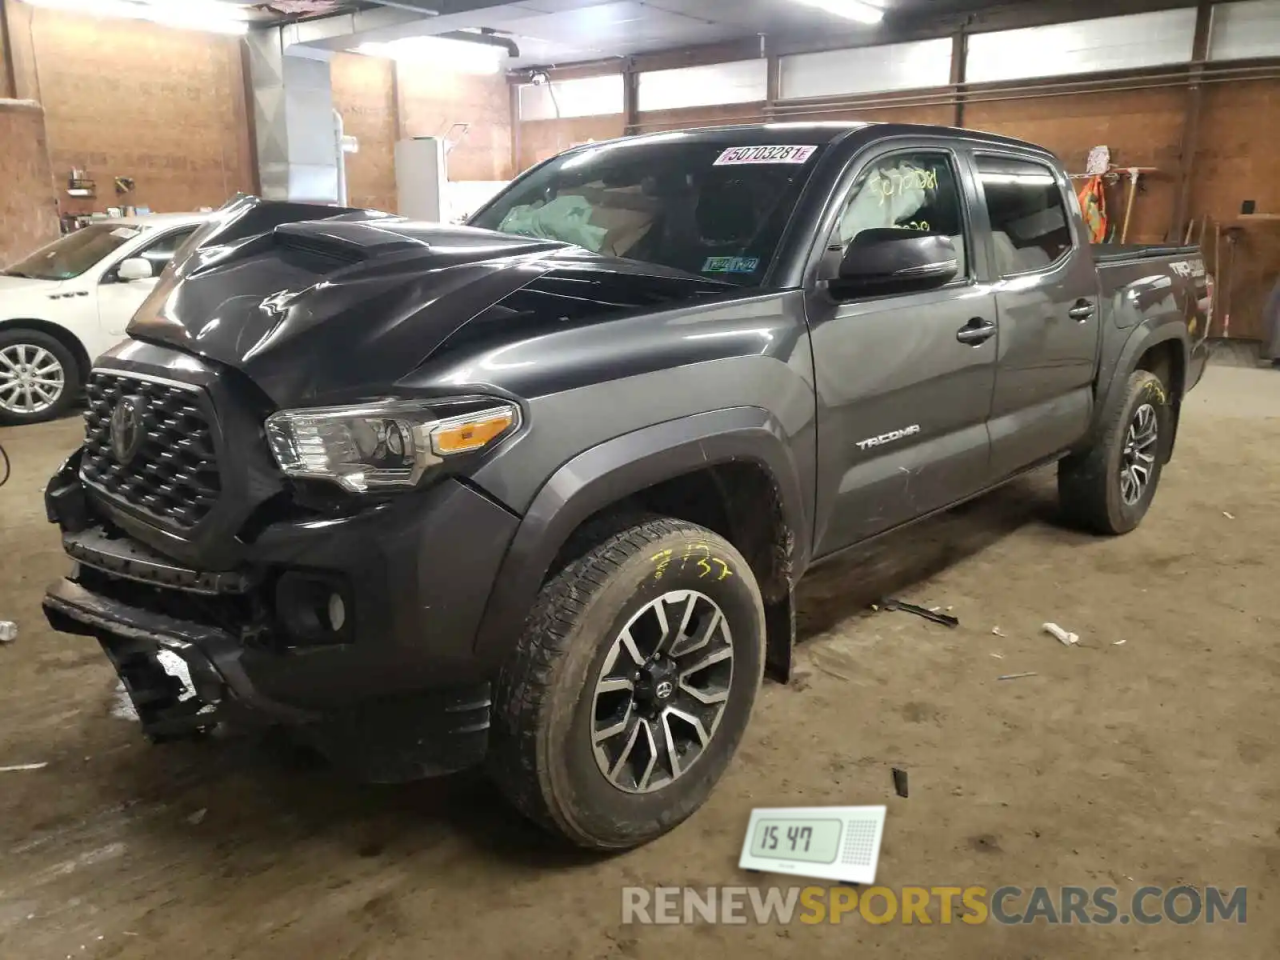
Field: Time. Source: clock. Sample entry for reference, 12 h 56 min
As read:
15 h 47 min
